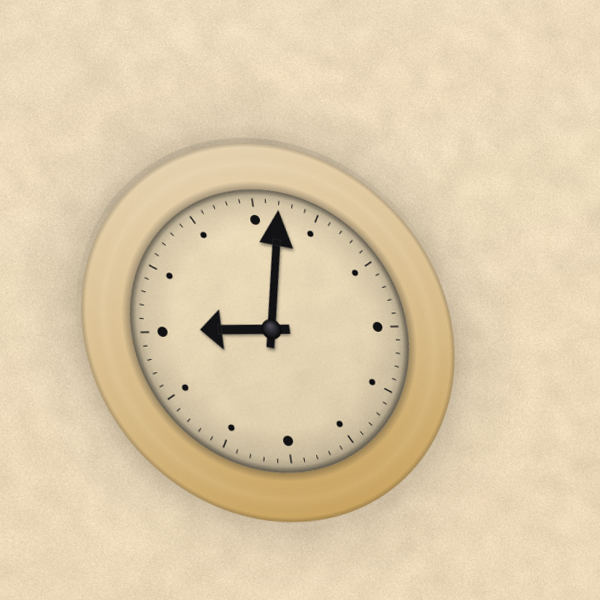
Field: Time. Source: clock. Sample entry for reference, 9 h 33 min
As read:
9 h 02 min
